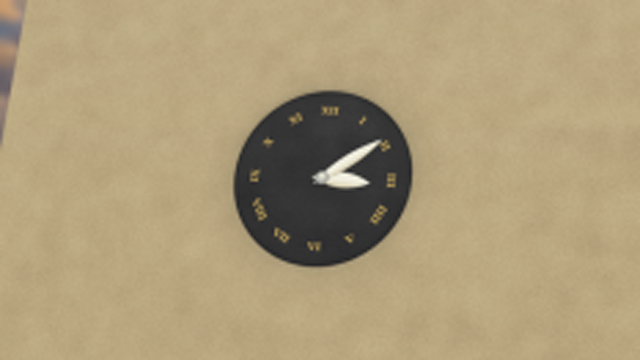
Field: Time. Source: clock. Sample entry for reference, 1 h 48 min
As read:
3 h 09 min
